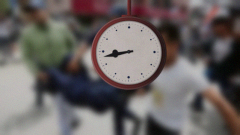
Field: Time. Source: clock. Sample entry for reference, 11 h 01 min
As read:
8 h 43 min
